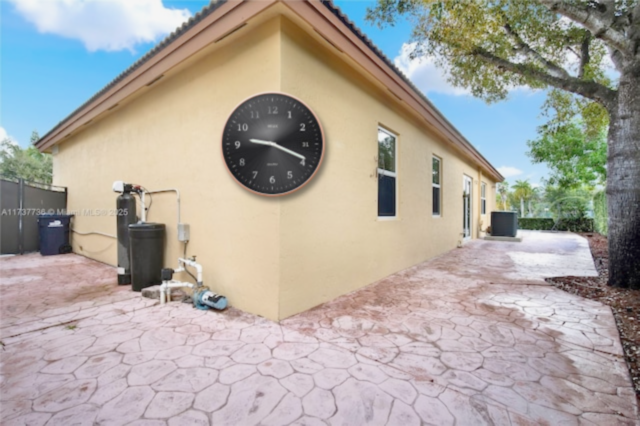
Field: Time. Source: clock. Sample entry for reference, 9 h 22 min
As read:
9 h 19 min
